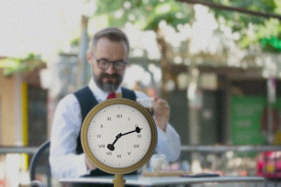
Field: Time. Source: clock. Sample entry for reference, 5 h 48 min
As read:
7 h 12 min
